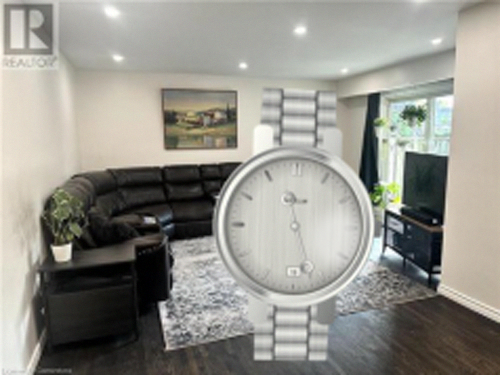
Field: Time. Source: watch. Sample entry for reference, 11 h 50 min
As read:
11 h 27 min
